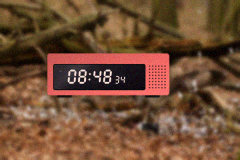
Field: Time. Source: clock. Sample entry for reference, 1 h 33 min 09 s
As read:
8 h 48 min 34 s
